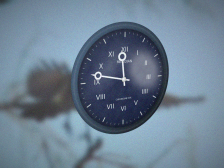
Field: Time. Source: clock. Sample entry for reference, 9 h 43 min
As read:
11 h 47 min
